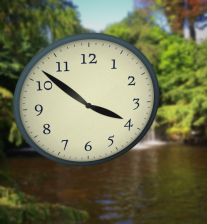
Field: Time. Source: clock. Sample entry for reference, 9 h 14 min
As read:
3 h 52 min
